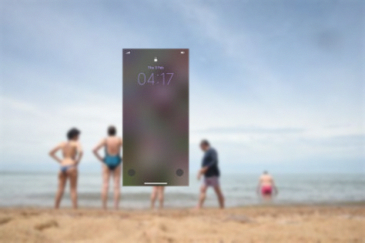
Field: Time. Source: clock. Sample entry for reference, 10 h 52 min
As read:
4 h 17 min
